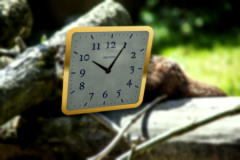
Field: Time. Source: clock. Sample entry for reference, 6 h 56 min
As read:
10 h 05 min
